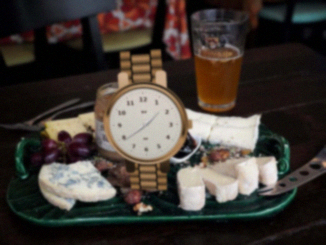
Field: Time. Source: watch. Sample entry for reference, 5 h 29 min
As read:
1 h 39 min
